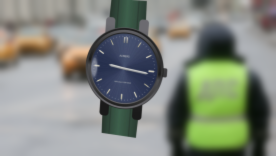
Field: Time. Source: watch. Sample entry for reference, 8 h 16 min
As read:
9 h 16 min
